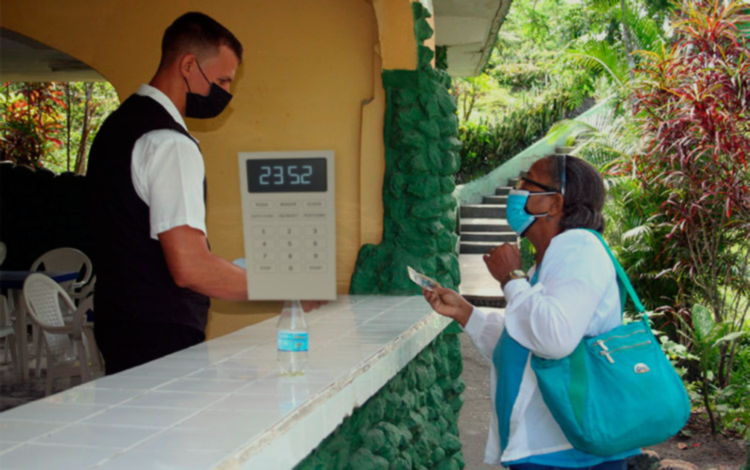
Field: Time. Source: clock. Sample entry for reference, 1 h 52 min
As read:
23 h 52 min
